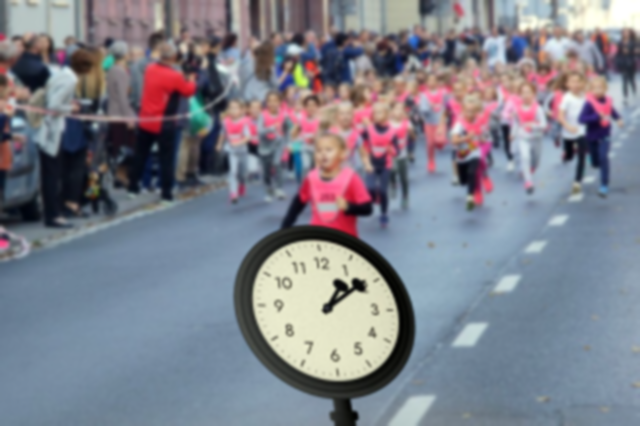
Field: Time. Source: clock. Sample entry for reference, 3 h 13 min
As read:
1 h 09 min
